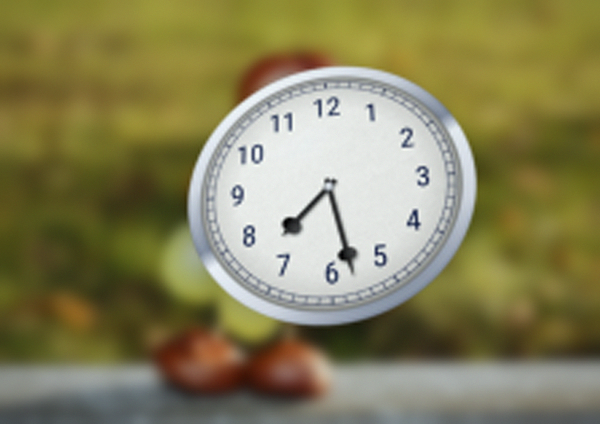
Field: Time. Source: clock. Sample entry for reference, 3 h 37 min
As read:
7 h 28 min
